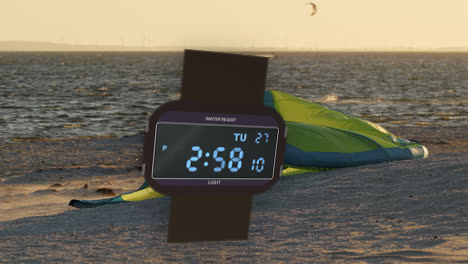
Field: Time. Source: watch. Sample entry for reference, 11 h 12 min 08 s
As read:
2 h 58 min 10 s
